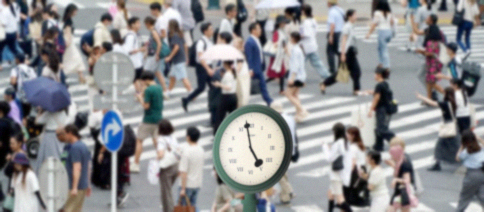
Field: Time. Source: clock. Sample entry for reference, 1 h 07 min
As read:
4 h 58 min
